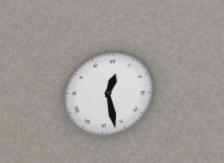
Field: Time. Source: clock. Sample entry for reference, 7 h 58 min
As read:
12 h 27 min
